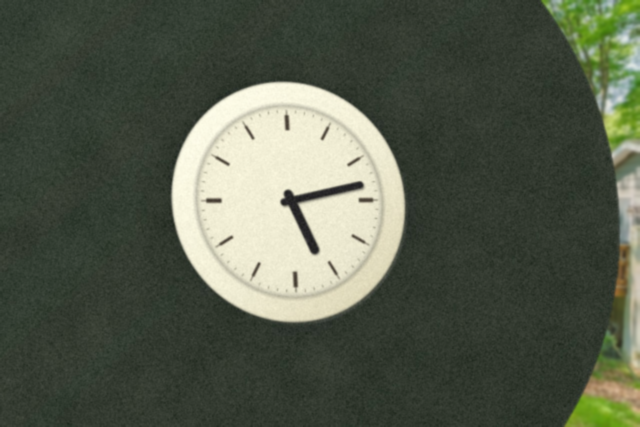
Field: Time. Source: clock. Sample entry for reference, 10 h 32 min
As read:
5 h 13 min
